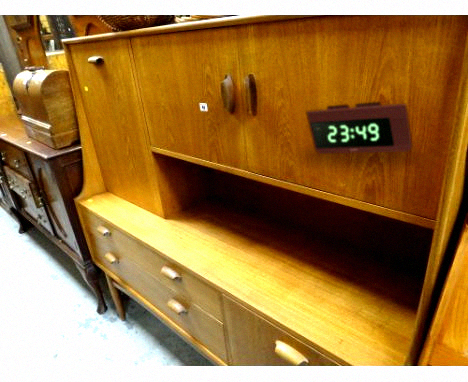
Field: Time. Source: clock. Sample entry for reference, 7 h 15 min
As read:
23 h 49 min
